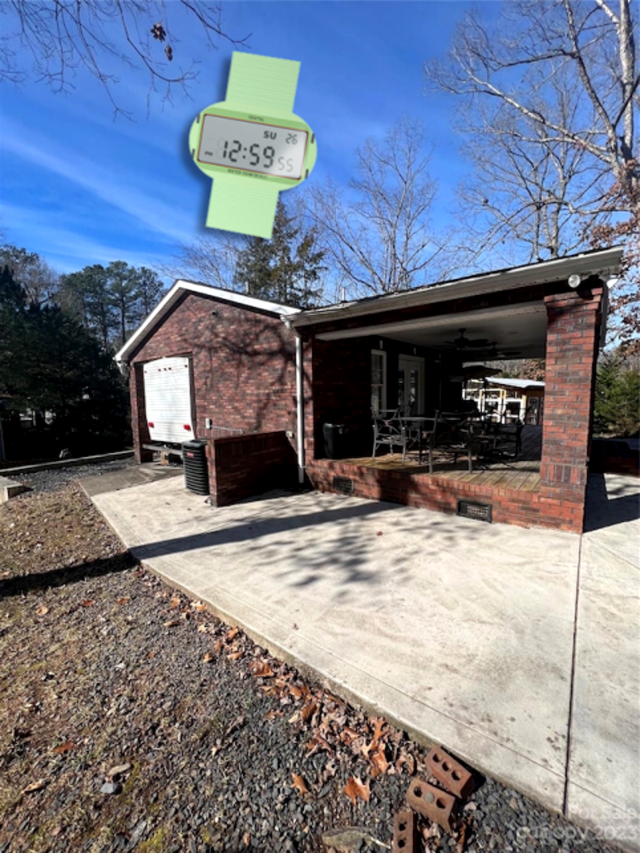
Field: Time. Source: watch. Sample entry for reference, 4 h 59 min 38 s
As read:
12 h 59 min 55 s
